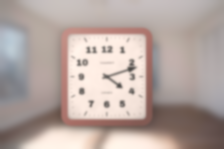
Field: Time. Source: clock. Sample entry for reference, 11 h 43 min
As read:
4 h 12 min
